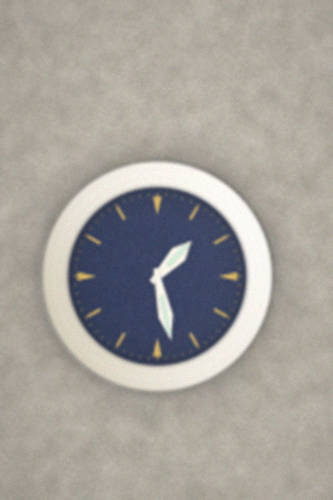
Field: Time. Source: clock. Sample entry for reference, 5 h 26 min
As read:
1 h 28 min
